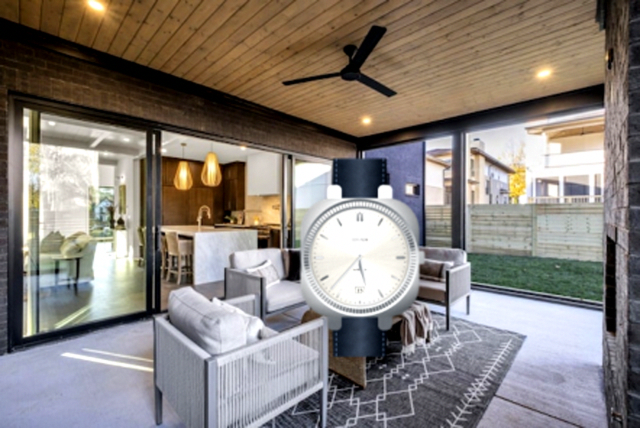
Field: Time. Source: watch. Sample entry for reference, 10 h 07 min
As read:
5 h 37 min
